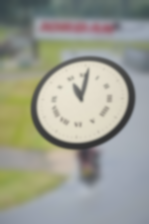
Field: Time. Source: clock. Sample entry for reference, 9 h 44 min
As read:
11 h 01 min
